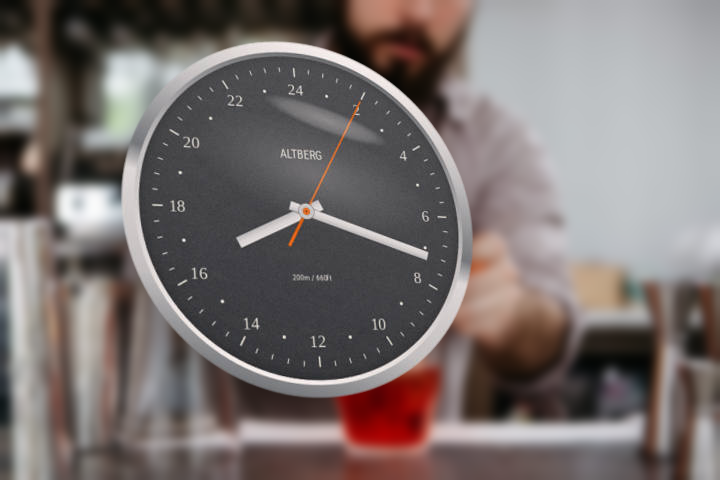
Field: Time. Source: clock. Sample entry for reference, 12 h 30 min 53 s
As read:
16 h 18 min 05 s
